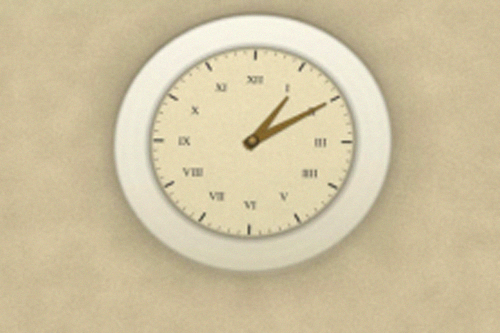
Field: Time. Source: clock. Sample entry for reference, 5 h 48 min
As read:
1 h 10 min
